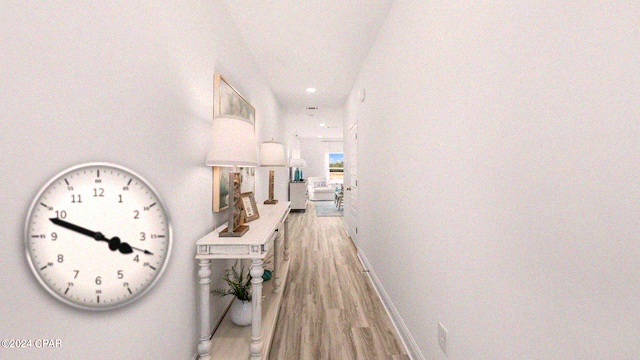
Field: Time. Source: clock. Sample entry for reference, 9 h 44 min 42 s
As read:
3 h 48 min 18 s
